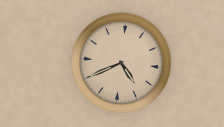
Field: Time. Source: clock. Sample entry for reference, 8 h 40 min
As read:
4 h 40 min
